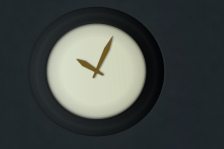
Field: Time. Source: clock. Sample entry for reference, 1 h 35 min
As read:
10 h 04 min
